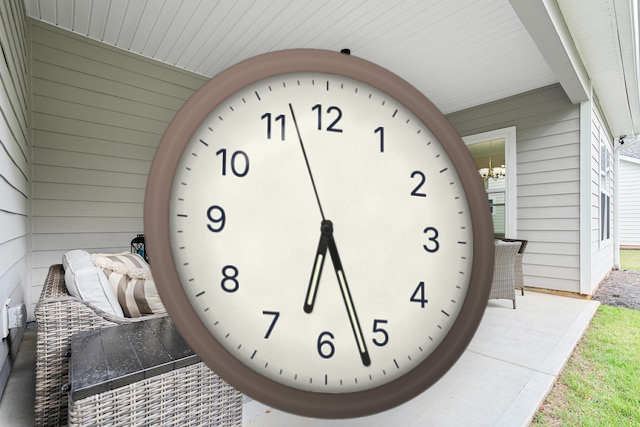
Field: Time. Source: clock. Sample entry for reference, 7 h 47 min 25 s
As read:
6 h 26 min 57 s
